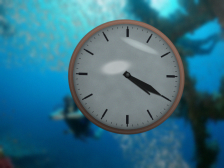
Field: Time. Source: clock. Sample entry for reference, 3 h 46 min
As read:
4 h 20 min
